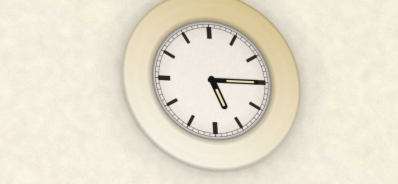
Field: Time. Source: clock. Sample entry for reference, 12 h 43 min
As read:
5 h 15 min
